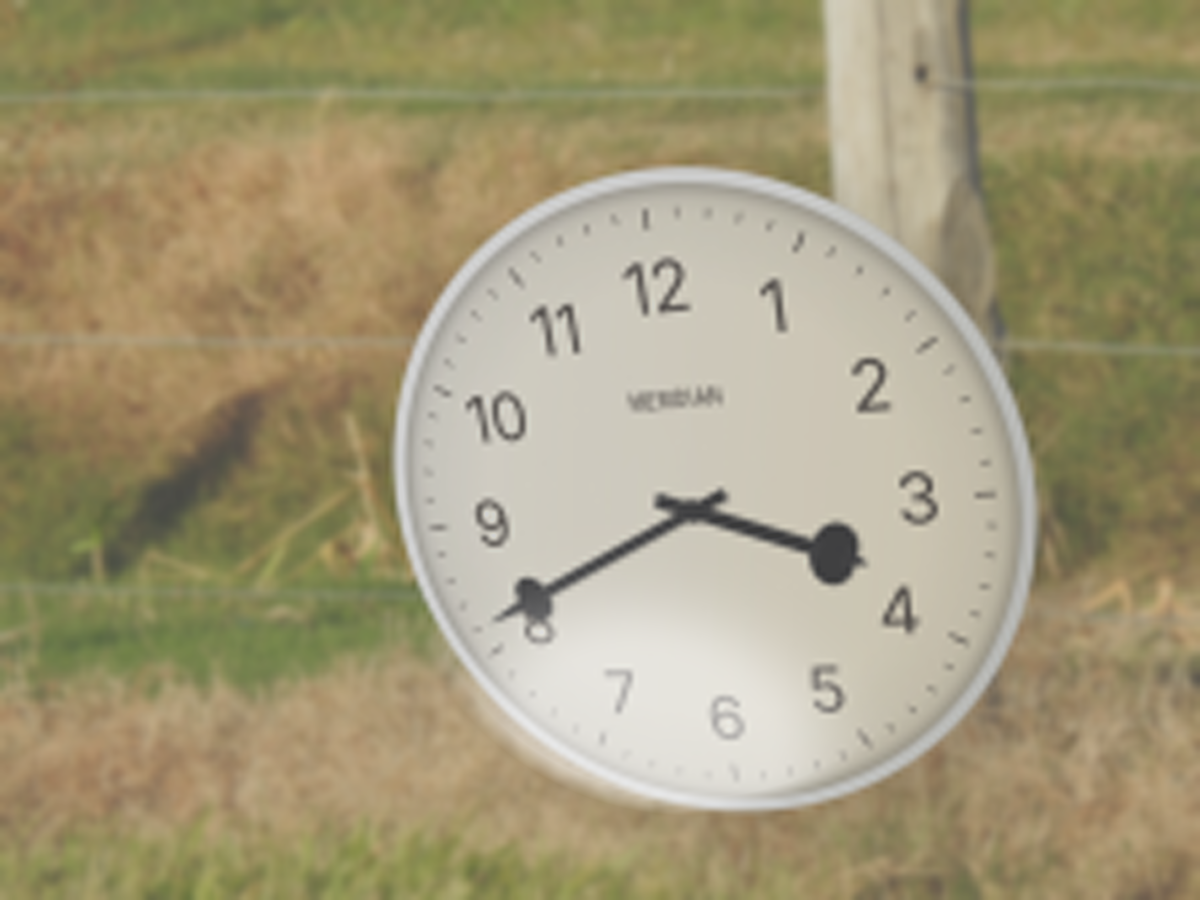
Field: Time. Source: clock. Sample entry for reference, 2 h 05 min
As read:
3 h 41 min
